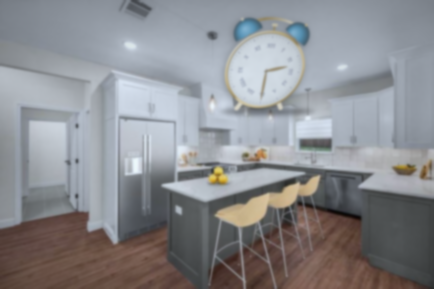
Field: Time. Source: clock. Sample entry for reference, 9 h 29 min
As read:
2 h 30 min
